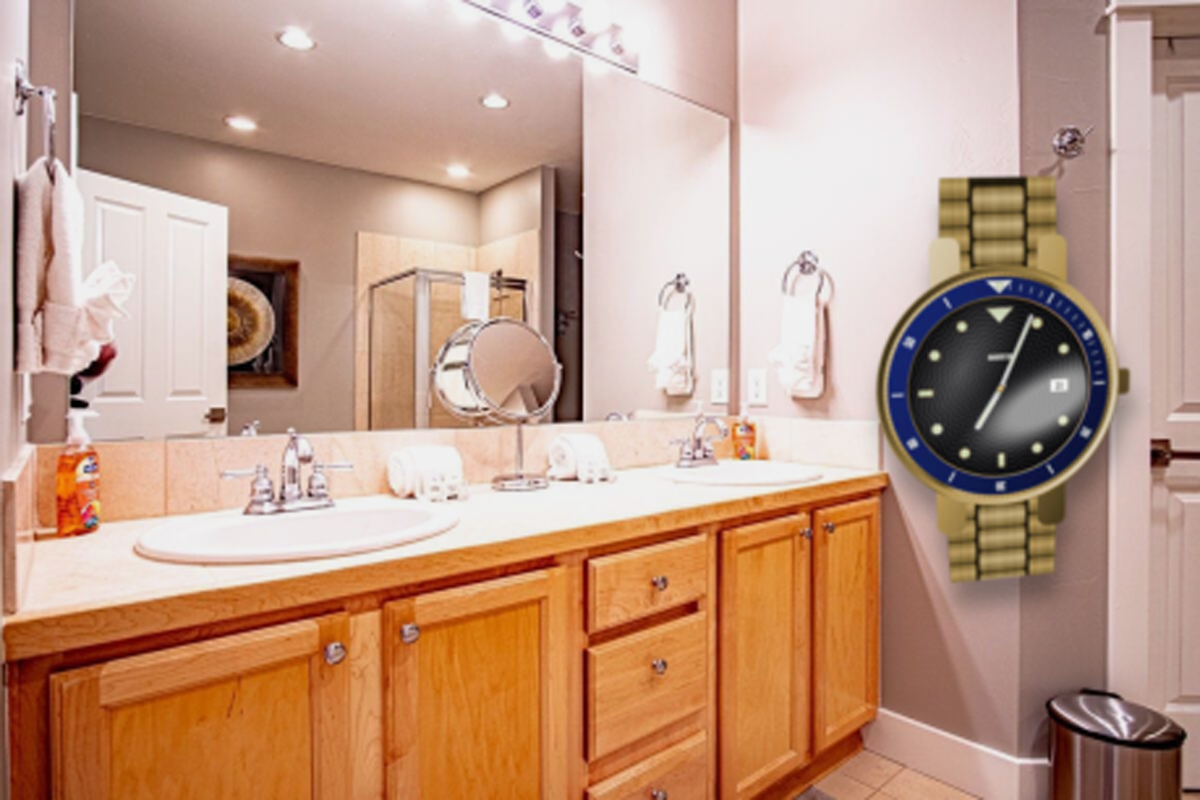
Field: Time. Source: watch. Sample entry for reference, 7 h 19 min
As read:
7 h 04 min
